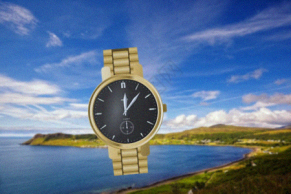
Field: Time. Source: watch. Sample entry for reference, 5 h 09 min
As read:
12 h 07 min
